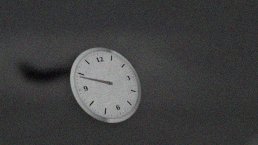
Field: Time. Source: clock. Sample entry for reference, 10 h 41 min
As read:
9 h 49 min
